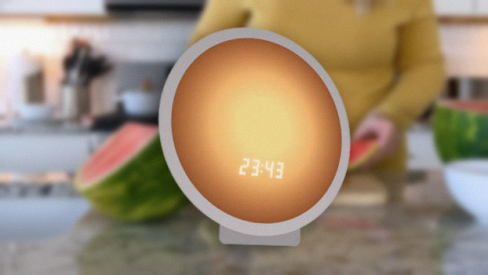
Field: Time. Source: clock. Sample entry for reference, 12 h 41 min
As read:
23 h 43 min
